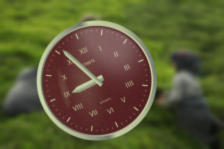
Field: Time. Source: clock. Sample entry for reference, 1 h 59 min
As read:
8 h 56 min
